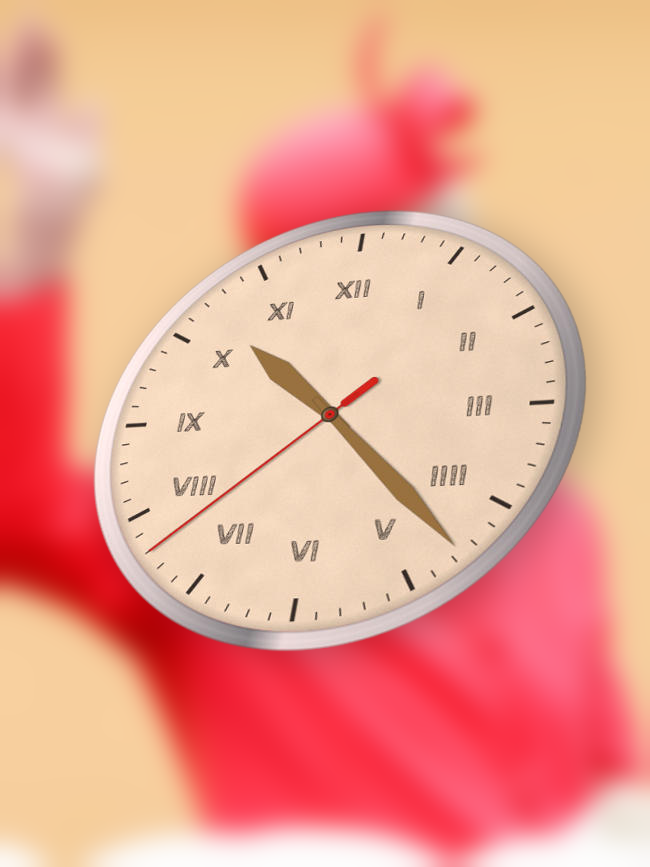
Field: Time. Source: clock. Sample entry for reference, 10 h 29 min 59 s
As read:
10 h 22 min 38 s
